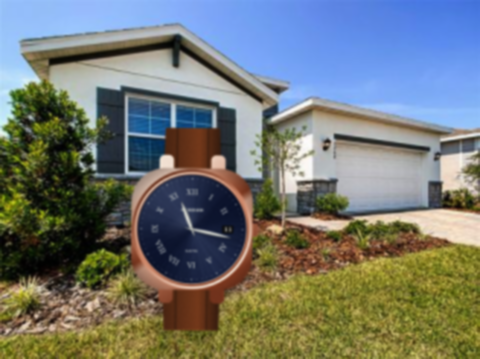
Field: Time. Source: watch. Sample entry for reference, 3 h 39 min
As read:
11 h 17 min
